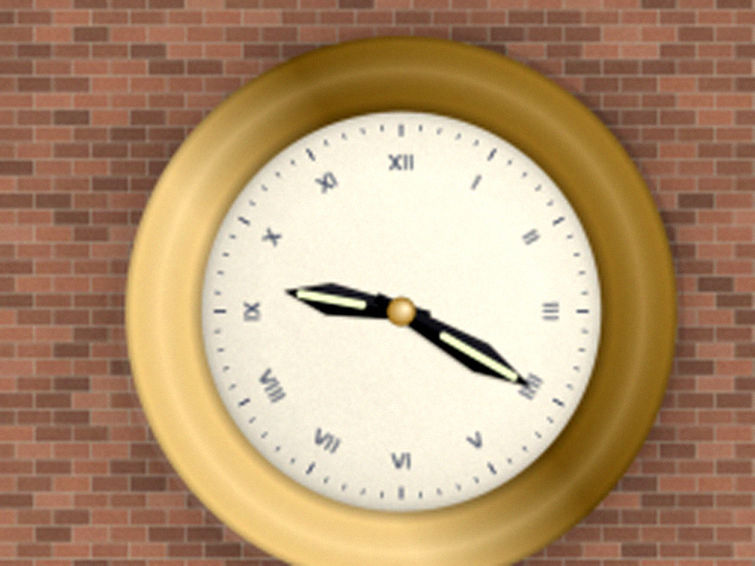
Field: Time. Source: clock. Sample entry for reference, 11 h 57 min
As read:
9 h 20 min
